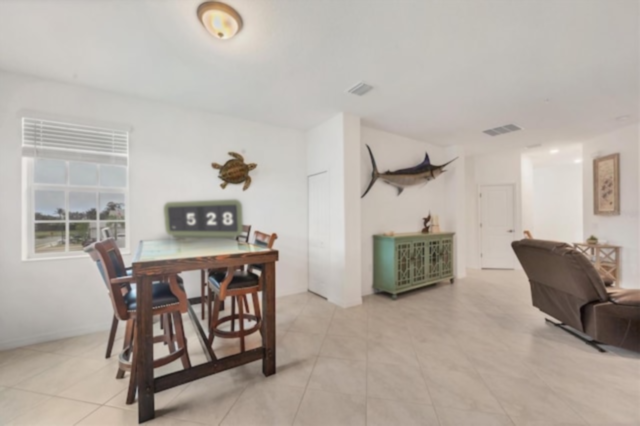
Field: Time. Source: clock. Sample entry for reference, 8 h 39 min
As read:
5 h 28 min
